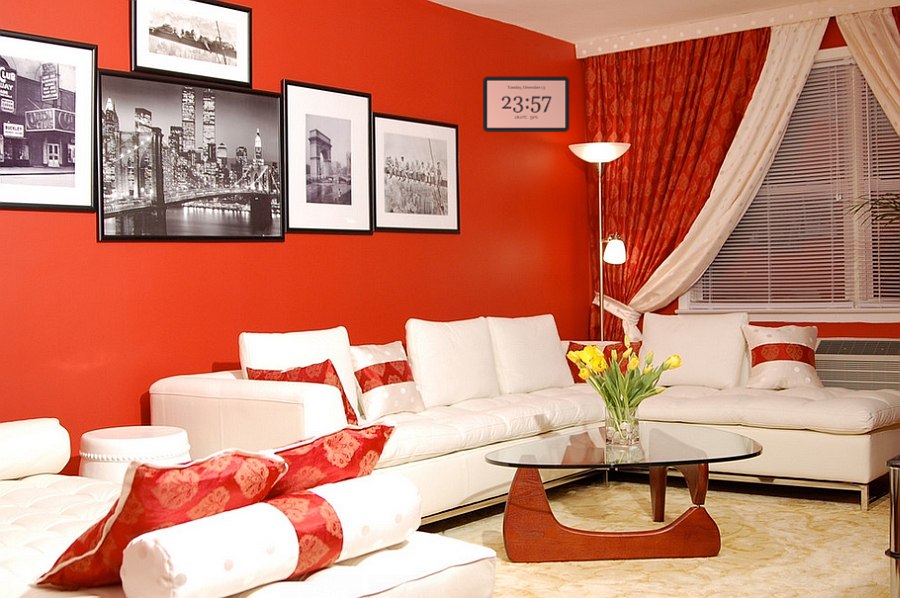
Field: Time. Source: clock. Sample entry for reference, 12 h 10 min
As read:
23 h 57 min
